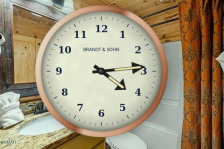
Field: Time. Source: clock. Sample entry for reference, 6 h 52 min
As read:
4 h 14 min
